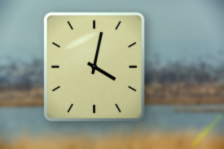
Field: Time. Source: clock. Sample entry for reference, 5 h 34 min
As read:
4 h 02 min
